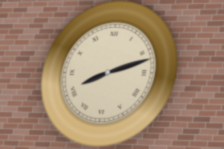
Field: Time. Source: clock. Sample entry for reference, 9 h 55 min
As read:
8 h 12 min
